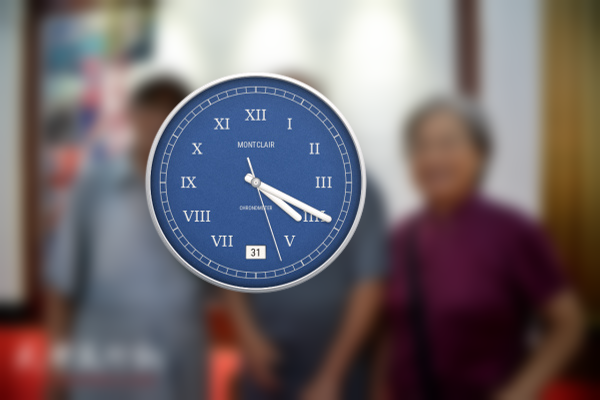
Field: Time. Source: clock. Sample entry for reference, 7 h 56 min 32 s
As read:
4 h 19 min 27 s
